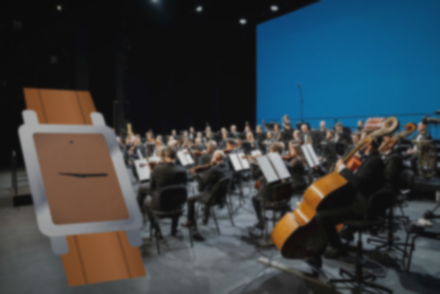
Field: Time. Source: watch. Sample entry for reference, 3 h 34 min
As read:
9 h 15 min
